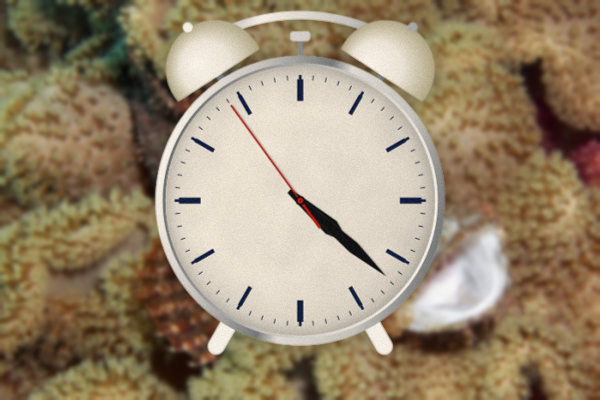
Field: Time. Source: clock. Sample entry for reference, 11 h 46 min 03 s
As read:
4 h 21 min 54 s
